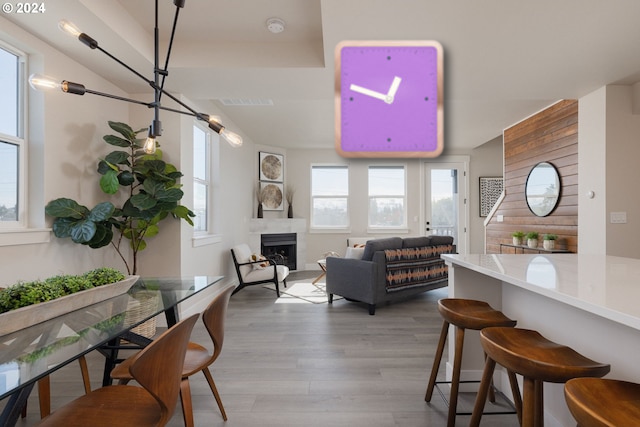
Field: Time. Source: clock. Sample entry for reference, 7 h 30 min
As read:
12 h 48 min
